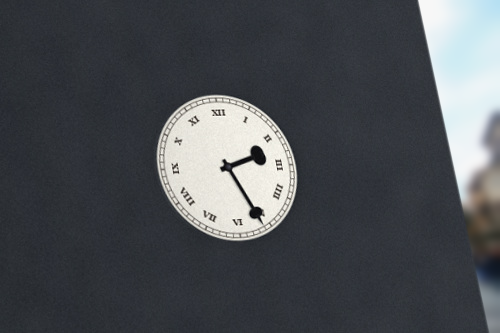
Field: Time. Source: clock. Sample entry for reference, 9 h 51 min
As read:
2 h 26 min
